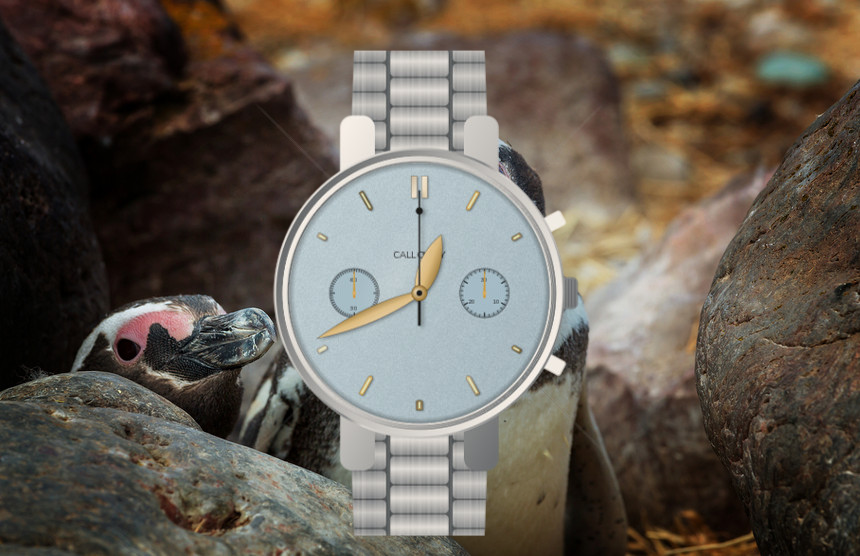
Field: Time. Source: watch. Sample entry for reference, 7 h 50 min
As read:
12 h 41 min
